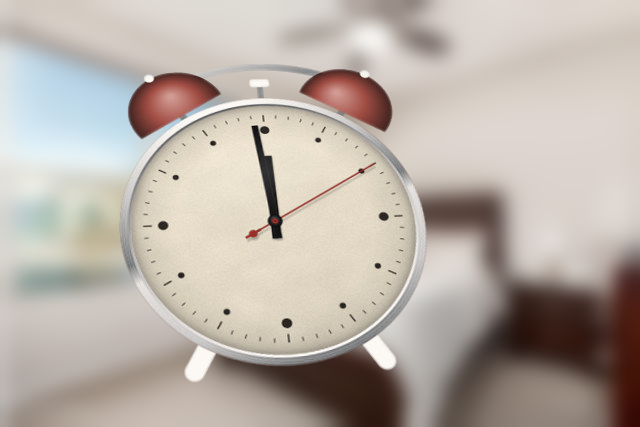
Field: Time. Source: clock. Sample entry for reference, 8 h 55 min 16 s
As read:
11 h 59 min 10 s
